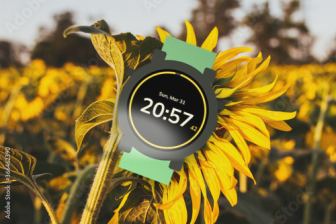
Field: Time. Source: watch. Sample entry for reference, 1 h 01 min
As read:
20 h 57 min
